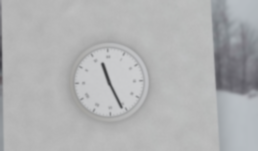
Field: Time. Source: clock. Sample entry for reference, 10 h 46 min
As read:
11 h 26 min
